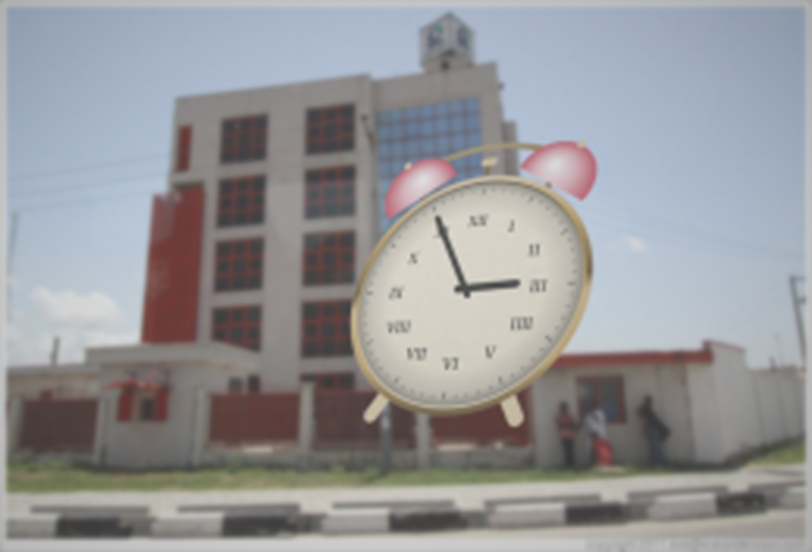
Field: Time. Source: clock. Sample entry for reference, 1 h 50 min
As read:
2 h 55 min
